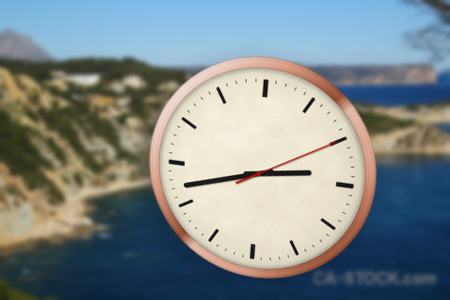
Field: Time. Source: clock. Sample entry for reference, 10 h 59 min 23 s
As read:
2 h 42 min 10 s
